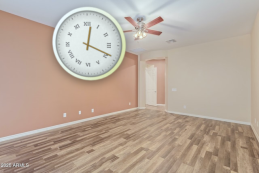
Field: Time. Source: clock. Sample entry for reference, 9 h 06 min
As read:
12 h 19 min
